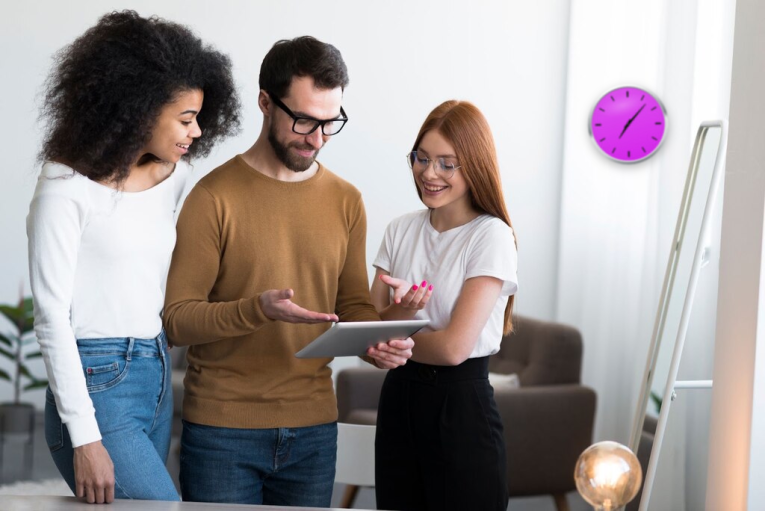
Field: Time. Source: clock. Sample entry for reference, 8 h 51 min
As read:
7 h 07 min
